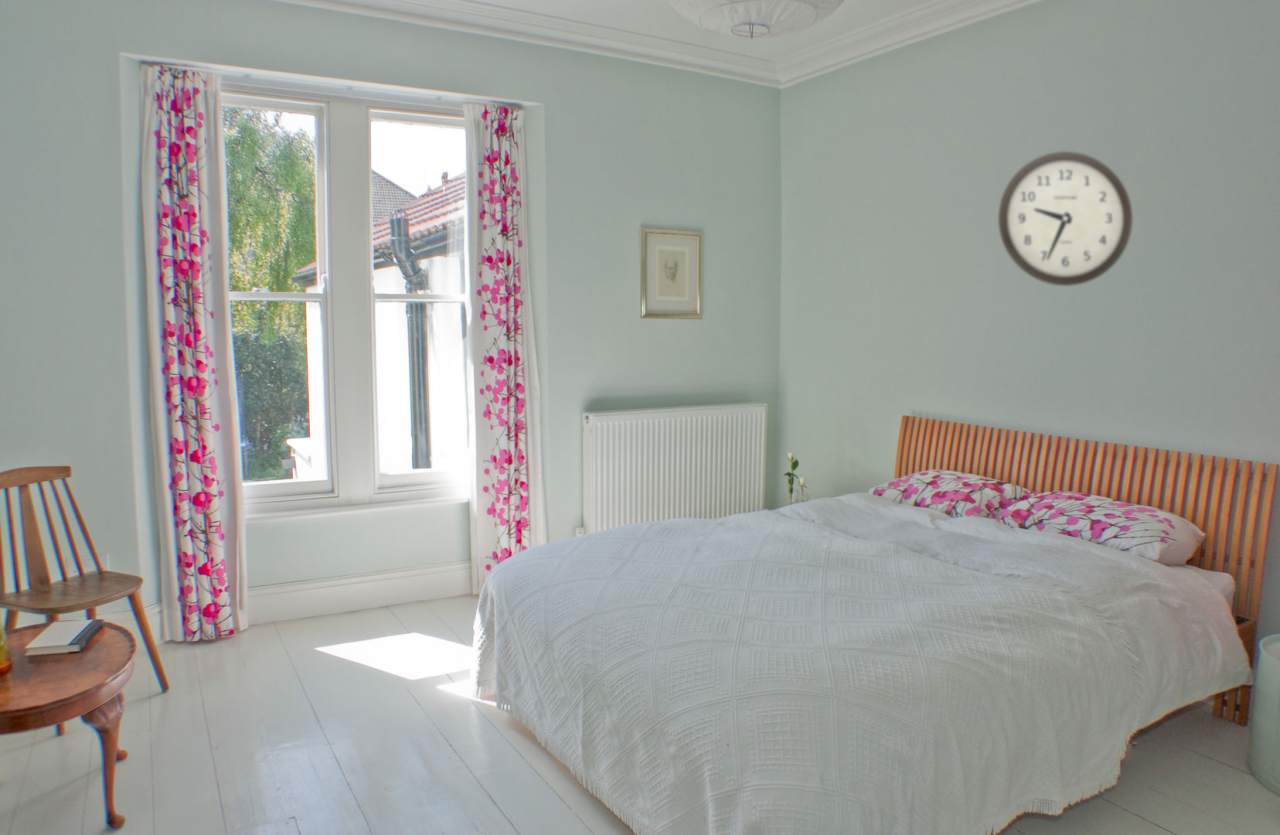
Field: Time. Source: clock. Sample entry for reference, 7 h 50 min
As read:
9 h 34 min
